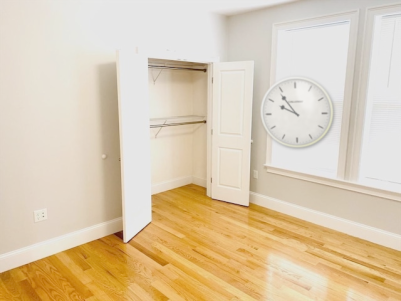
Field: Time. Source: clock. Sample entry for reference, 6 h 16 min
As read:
9 h 54 min
